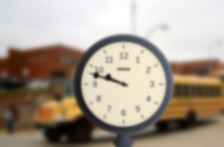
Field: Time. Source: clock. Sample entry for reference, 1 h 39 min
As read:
9 h 48 min
